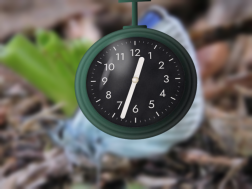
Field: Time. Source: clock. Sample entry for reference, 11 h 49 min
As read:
12 h 33 min
